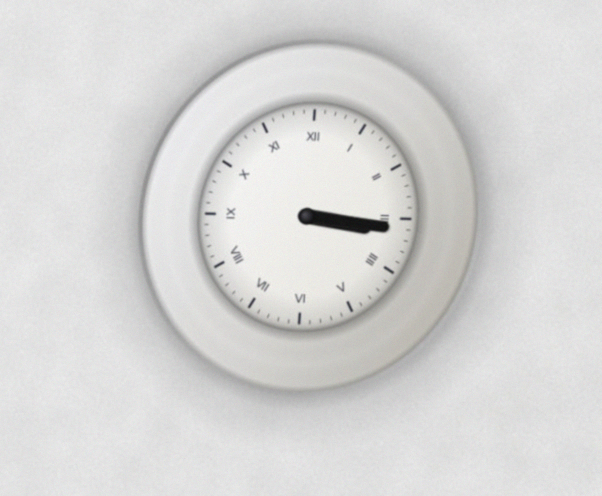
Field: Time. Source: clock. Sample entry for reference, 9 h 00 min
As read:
3 h 16 min
